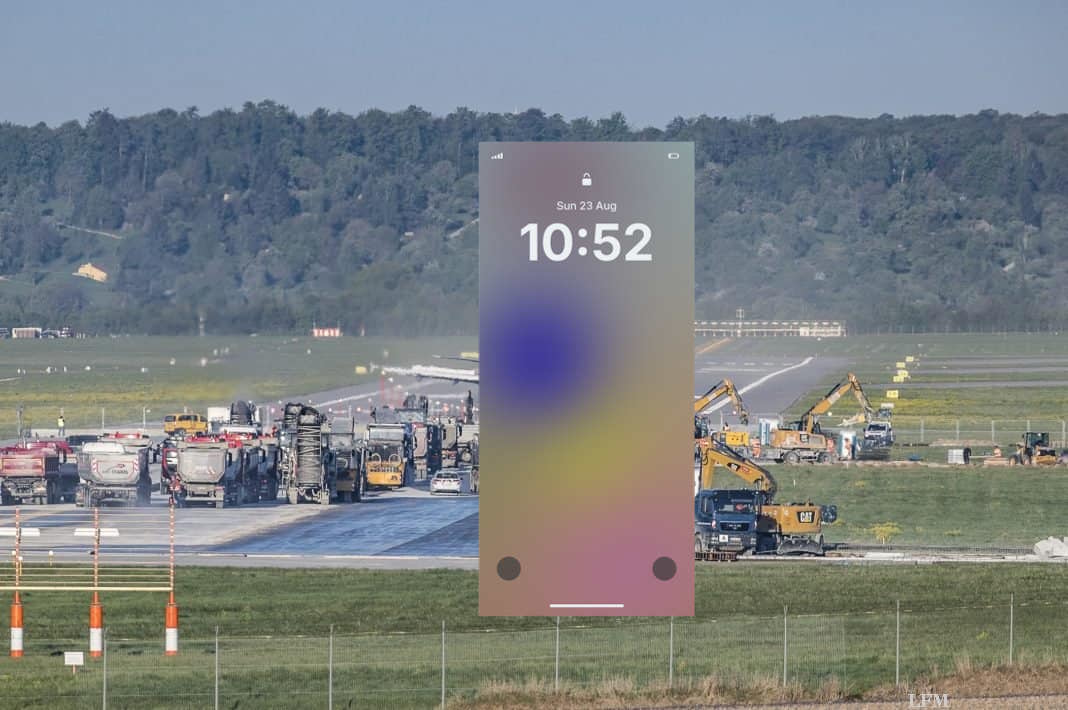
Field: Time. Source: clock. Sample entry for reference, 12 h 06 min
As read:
10 h 52 min
